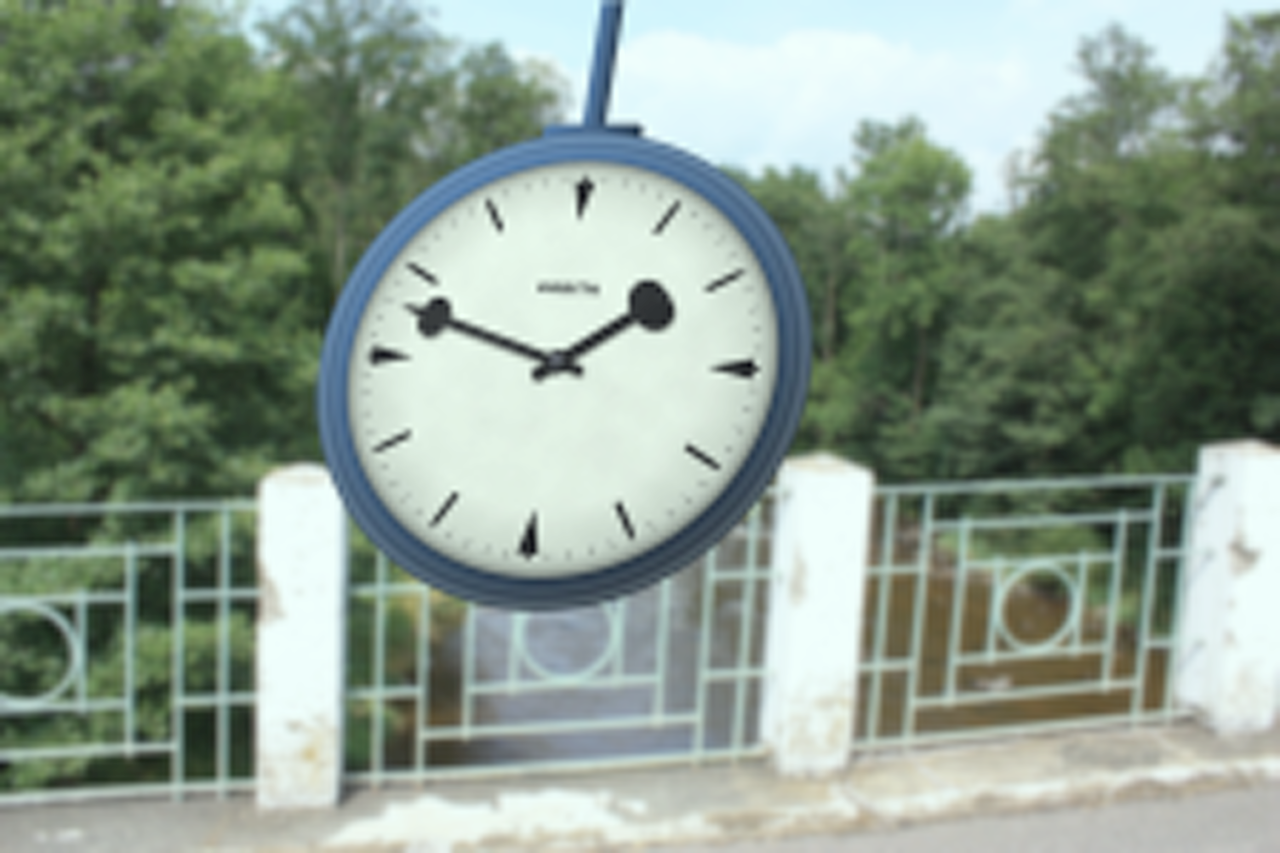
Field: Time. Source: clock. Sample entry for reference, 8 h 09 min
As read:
1 h 48 min
